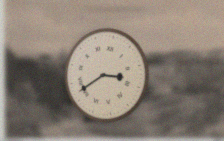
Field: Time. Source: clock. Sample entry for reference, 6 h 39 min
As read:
2 h 37 min
